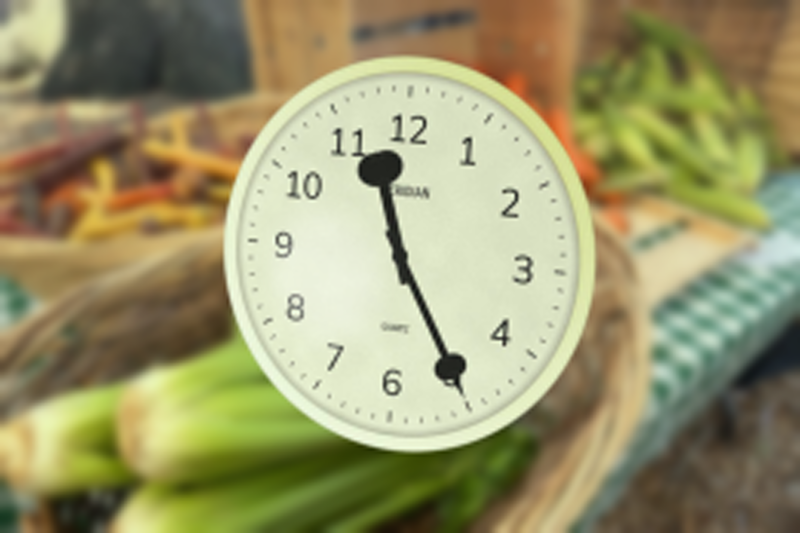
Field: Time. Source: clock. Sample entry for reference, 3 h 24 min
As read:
11 h 25 min
